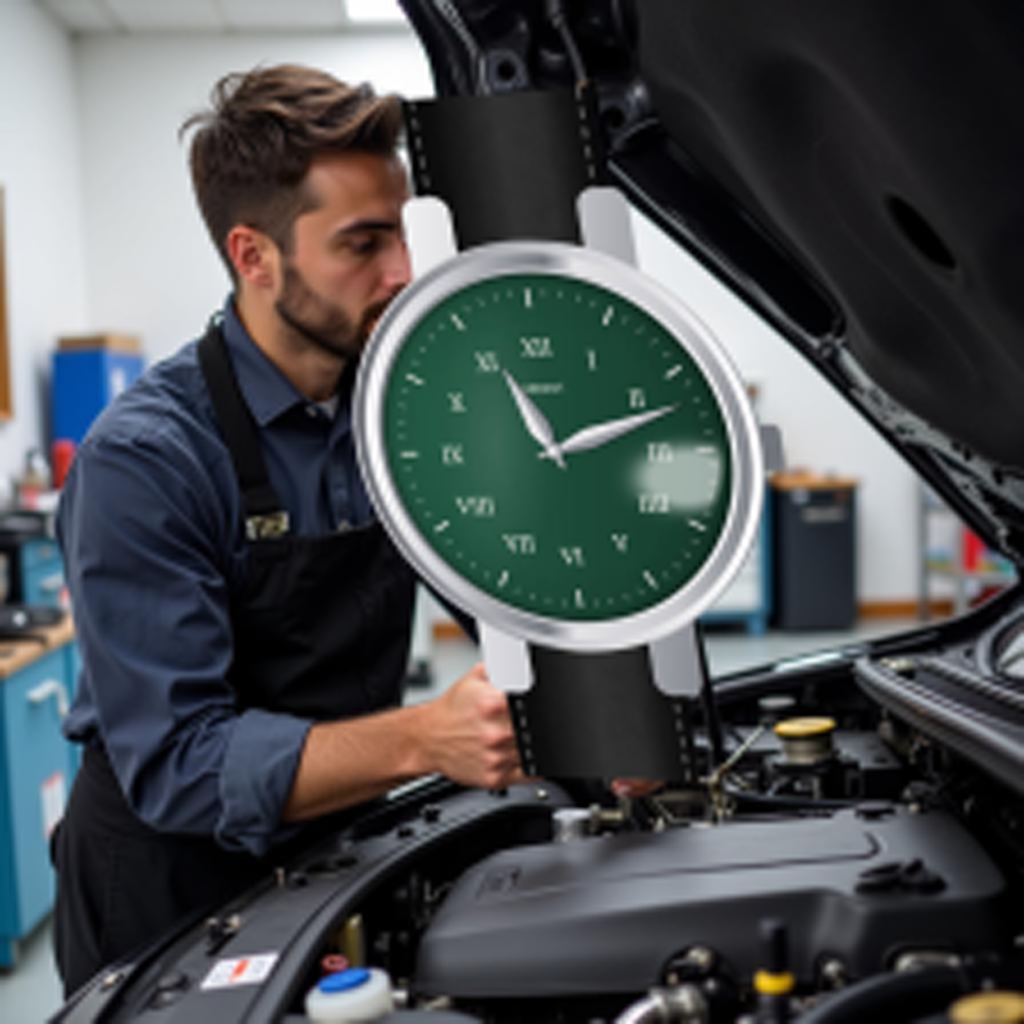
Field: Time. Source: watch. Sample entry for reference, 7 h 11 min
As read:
11 h 12 min
